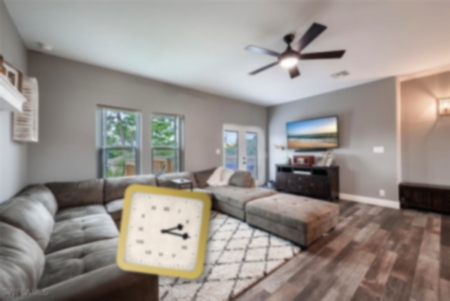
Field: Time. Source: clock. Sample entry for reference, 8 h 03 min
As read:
2 h 16 min
